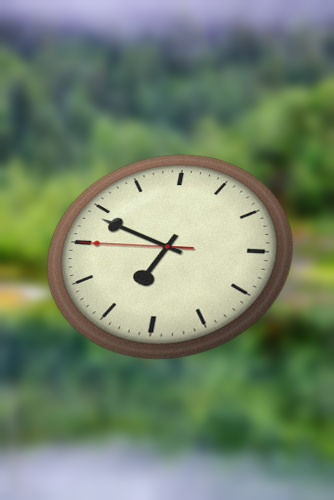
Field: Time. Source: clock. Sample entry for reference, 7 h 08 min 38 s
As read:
6 h 48 min 45 s
